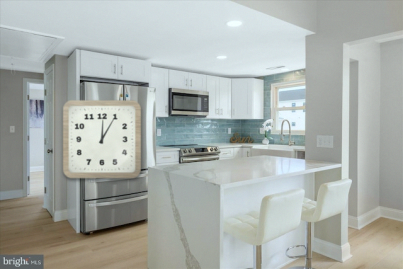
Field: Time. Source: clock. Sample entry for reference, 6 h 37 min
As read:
12 h 05 min
